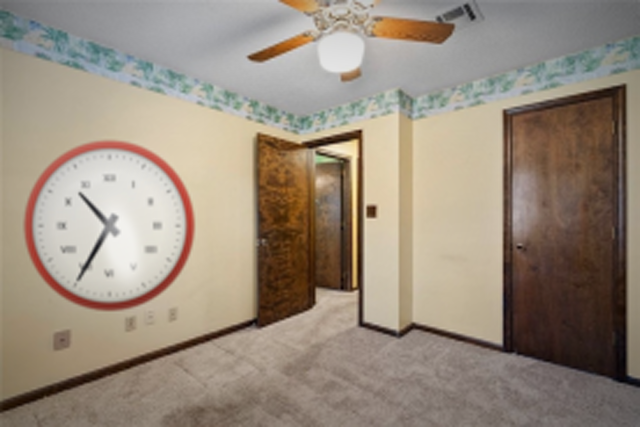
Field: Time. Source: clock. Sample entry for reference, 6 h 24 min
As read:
10 h 35 min
